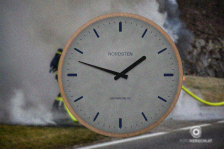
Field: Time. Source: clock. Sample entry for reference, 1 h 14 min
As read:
1 h 48 min
